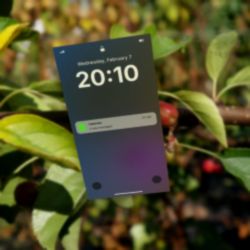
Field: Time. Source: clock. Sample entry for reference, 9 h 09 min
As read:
20 h 10 min
